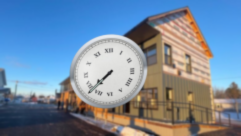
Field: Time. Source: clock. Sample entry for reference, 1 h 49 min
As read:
7 h 38 min
